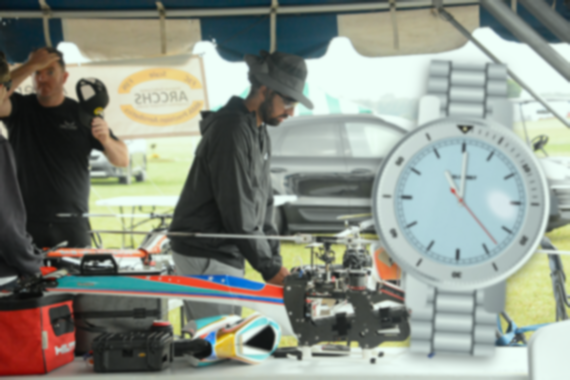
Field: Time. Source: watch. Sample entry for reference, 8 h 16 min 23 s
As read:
11 h 00 min 23 s
